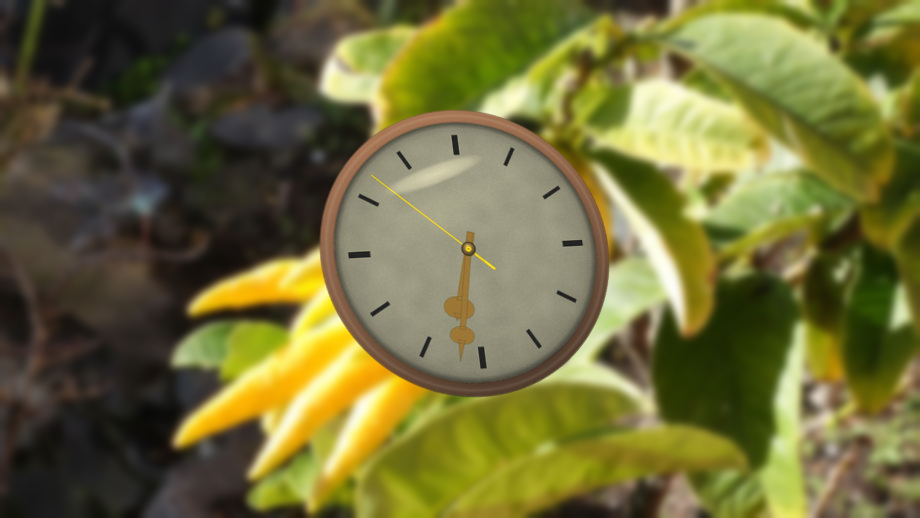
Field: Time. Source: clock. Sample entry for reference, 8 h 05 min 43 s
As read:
6 h 31 min 52 s
